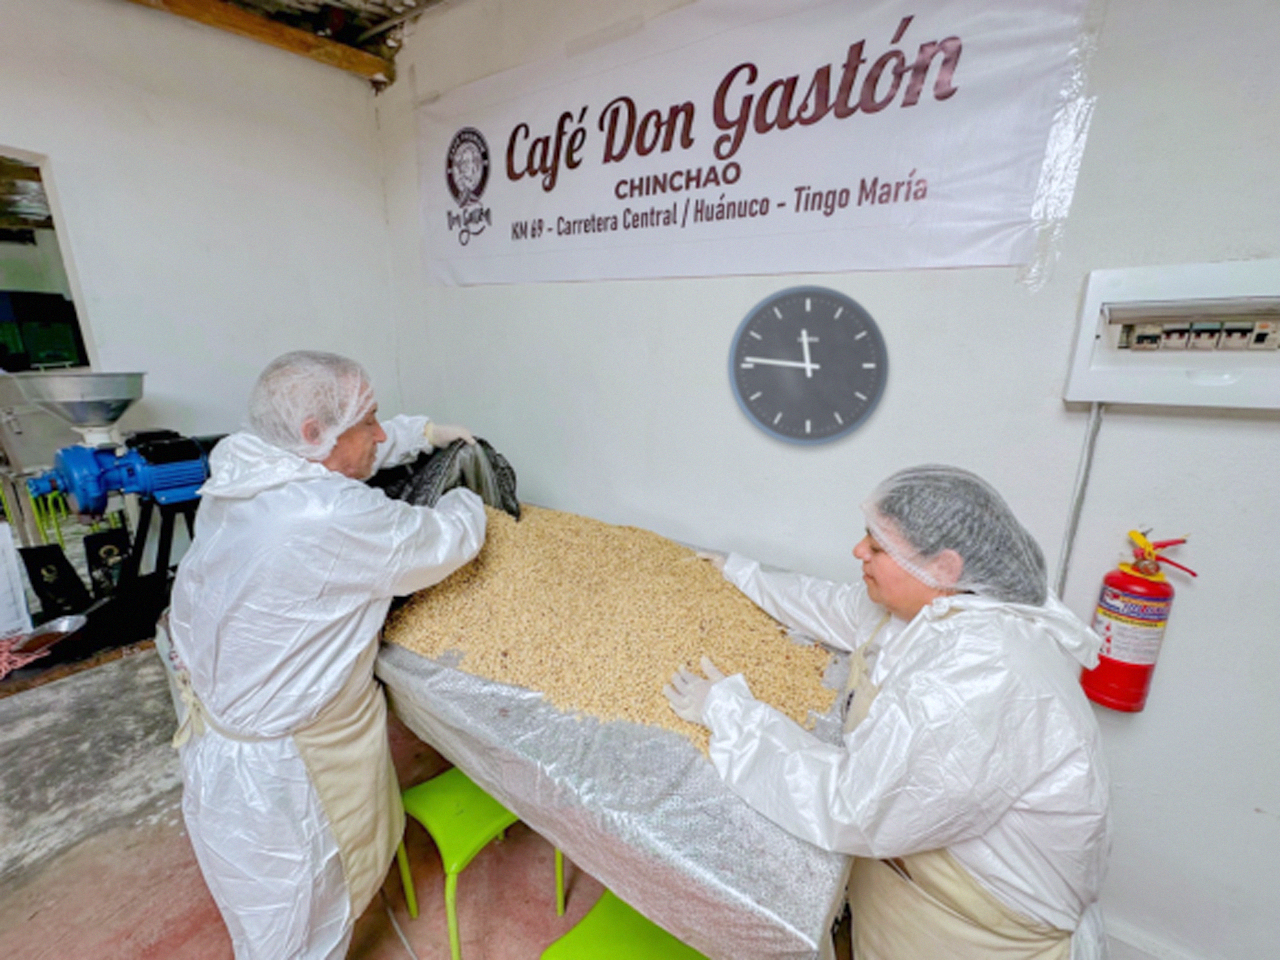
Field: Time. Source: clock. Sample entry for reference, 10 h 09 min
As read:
11 h 46 min
